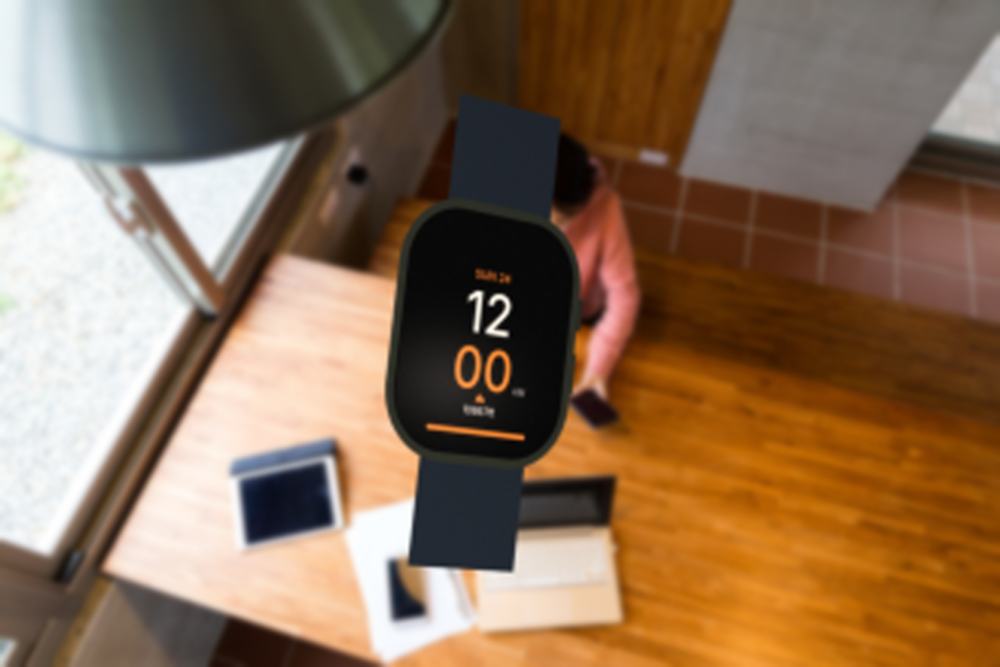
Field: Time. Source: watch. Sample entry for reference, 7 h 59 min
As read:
12 h 00 min
